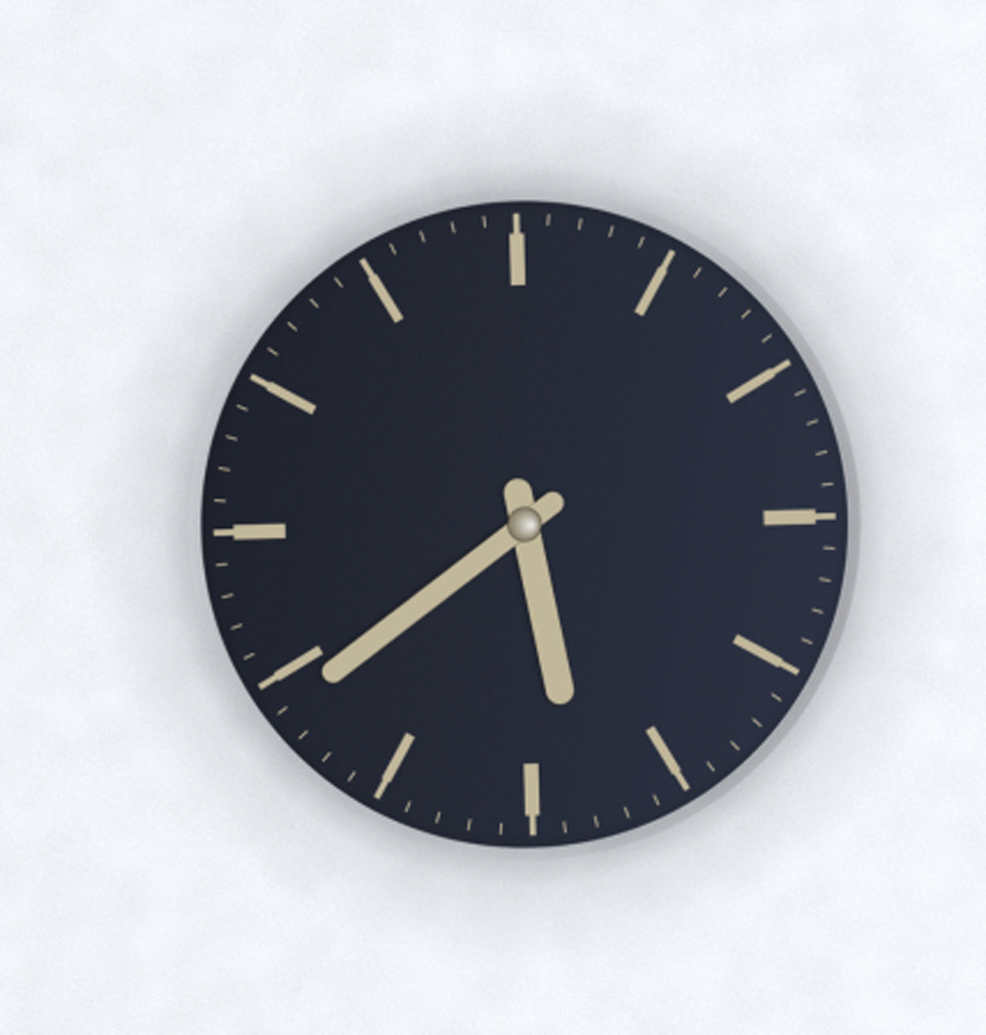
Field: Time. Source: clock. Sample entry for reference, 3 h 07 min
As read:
5 h 39 min
